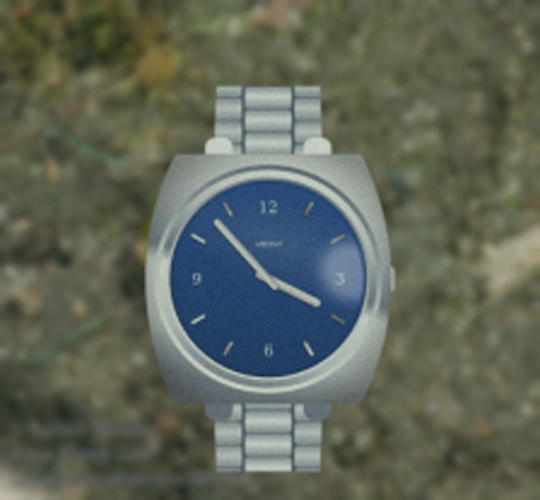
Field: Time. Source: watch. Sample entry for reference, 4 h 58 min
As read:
3 h 53 min
